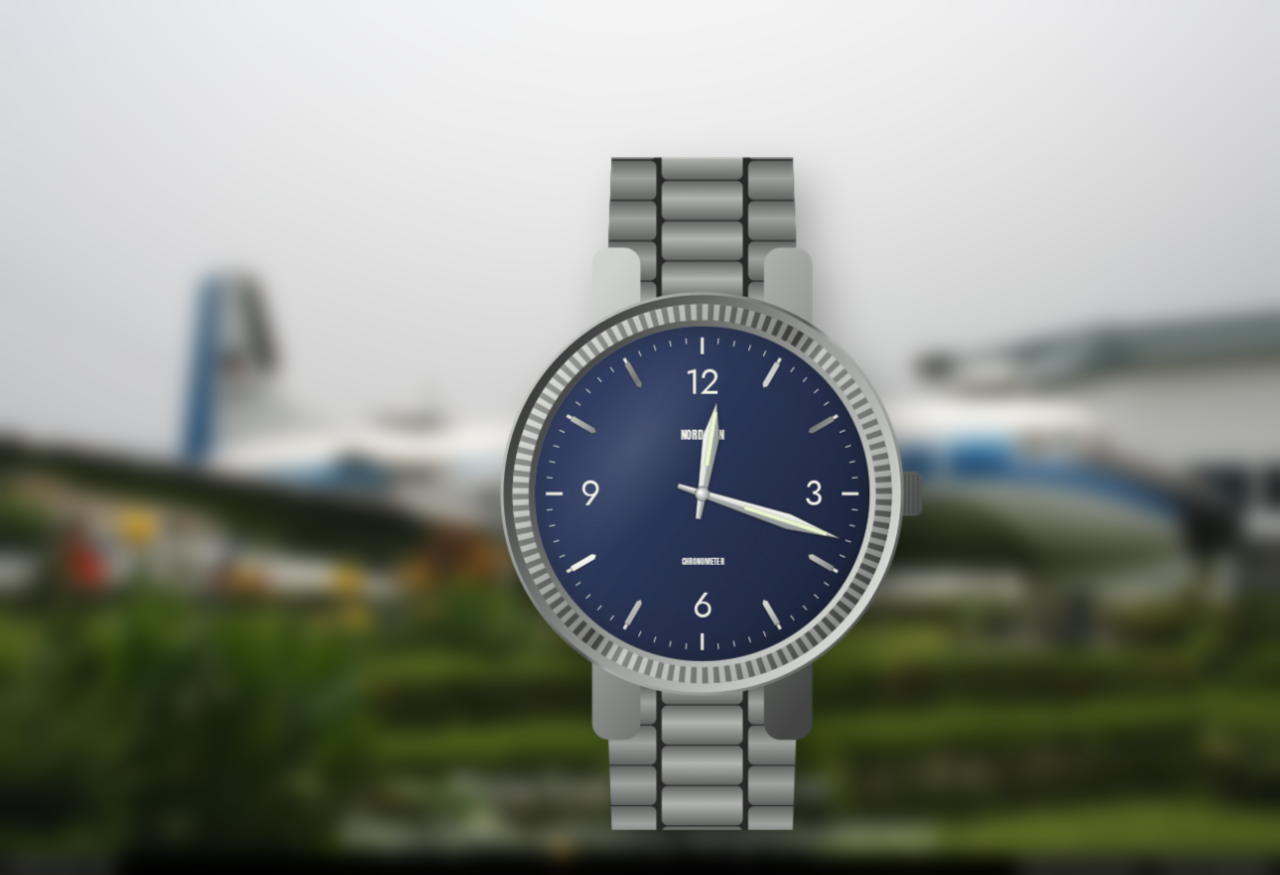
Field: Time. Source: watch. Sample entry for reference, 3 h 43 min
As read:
12 h 18 min
